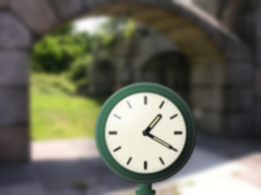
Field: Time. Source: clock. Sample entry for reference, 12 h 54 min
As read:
1 h 20 min
